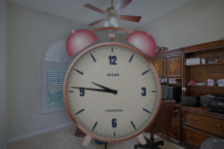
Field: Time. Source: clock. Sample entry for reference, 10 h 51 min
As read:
9 h 46 min
